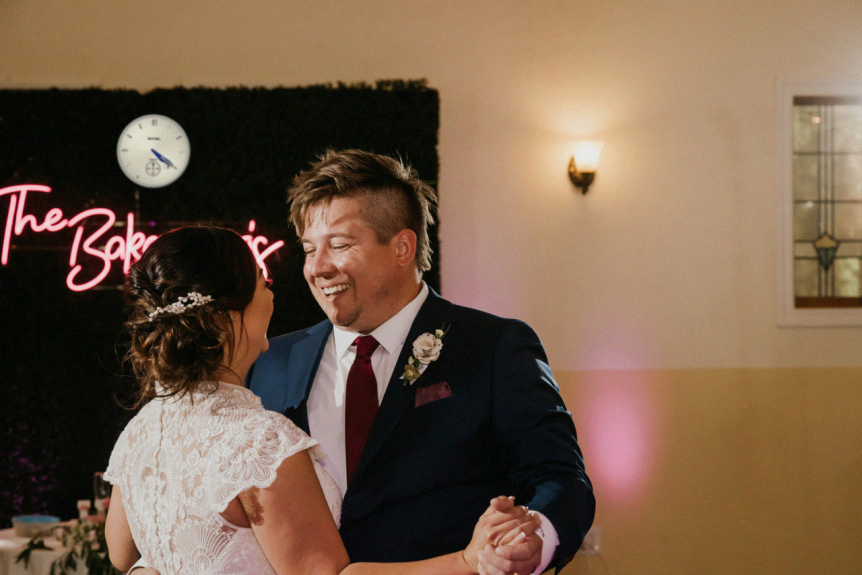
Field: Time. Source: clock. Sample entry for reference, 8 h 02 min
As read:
4 h 21 min
